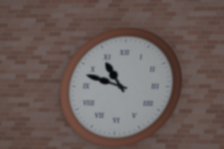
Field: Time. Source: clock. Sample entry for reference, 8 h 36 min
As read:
10 h 48 min
